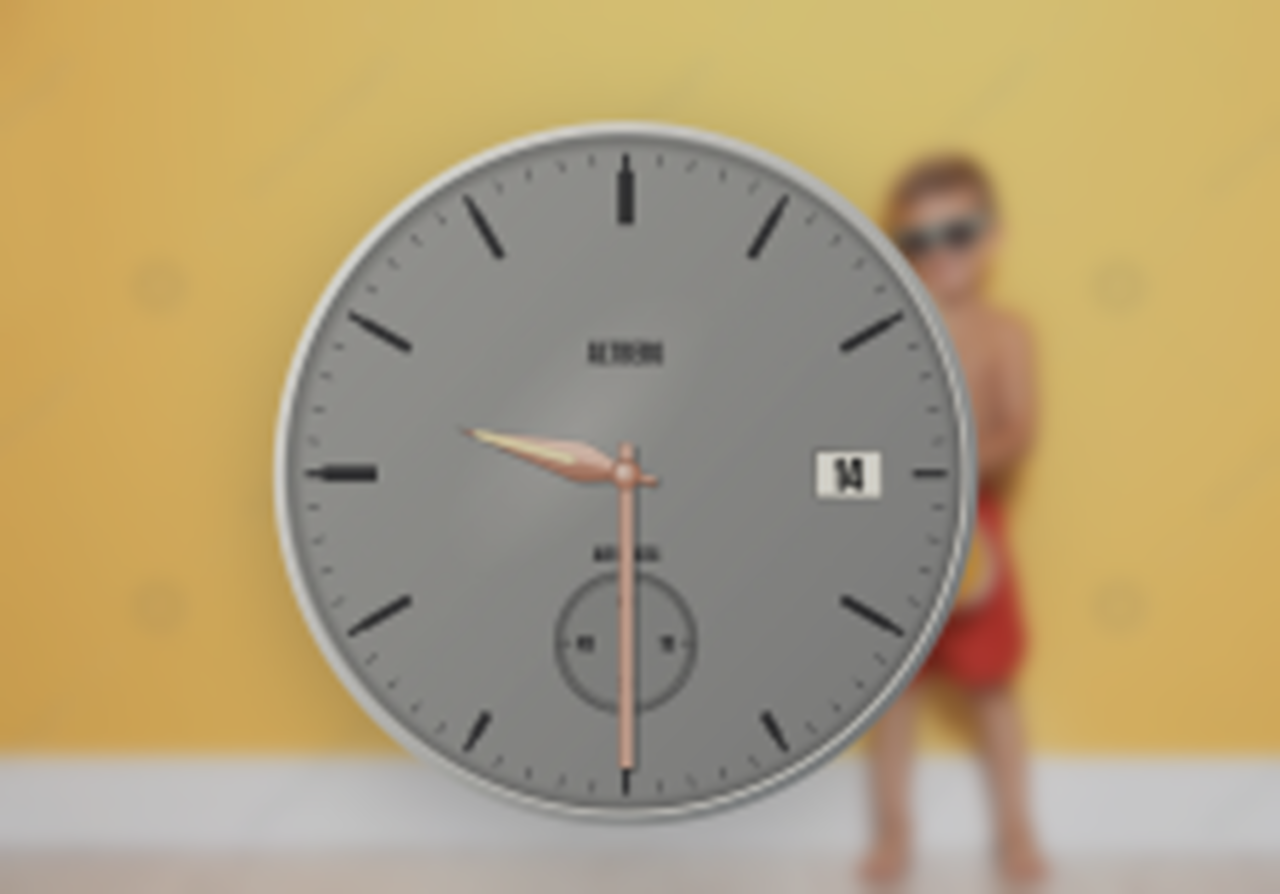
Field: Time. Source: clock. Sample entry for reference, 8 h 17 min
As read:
9 h 30 min
